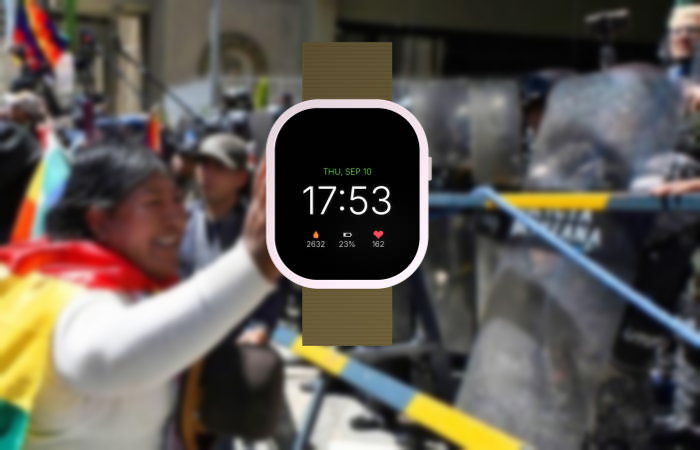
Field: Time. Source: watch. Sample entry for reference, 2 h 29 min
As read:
17 h 53 min
